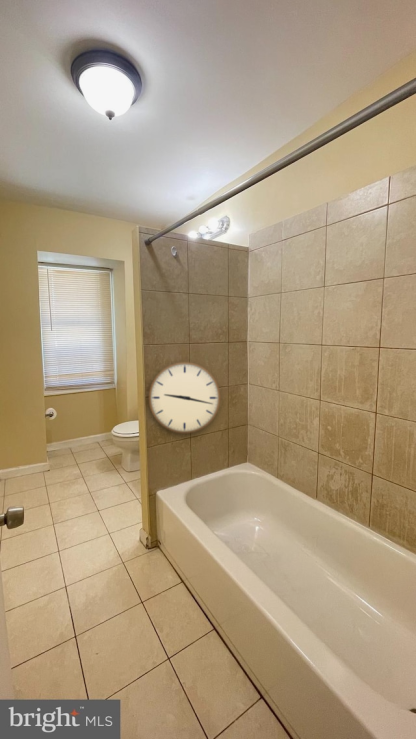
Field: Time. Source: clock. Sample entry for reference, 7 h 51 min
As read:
9 h 17 min
